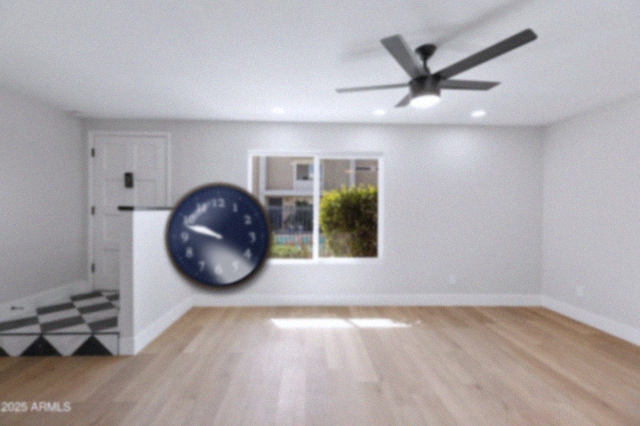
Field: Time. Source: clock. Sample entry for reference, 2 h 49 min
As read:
9 h 48 min
